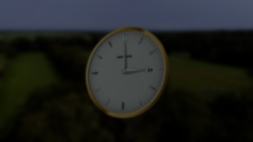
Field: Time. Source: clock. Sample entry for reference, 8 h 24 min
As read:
3 h 00 min
